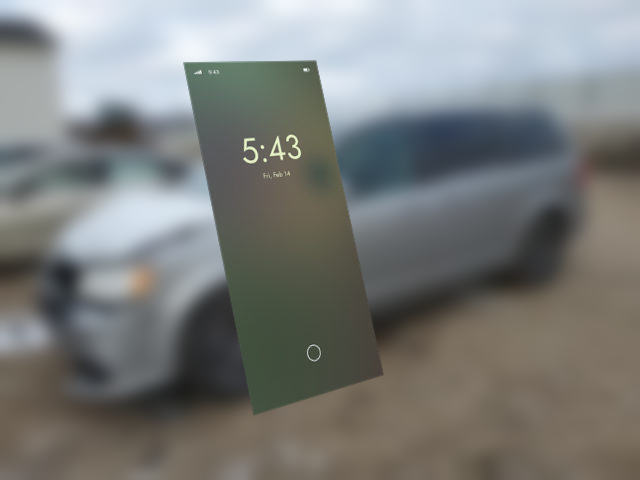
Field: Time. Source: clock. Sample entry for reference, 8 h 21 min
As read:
5 h 43 min
